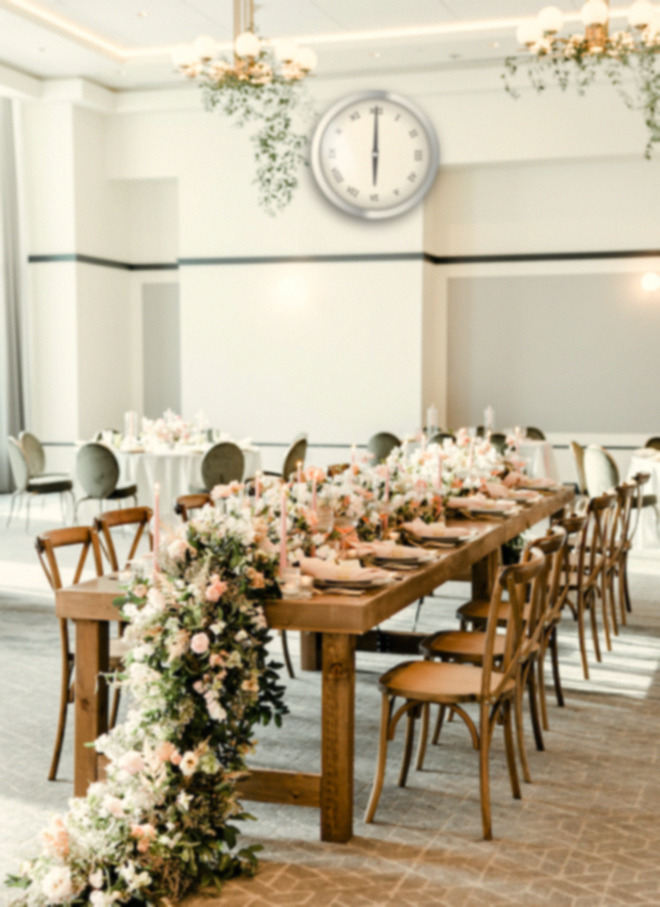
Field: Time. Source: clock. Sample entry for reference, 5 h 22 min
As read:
6 h 00 min
